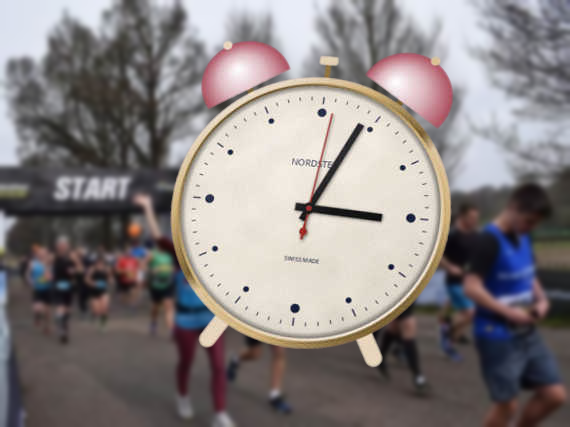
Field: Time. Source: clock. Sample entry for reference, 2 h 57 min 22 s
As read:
3 h 04 min 01 s
